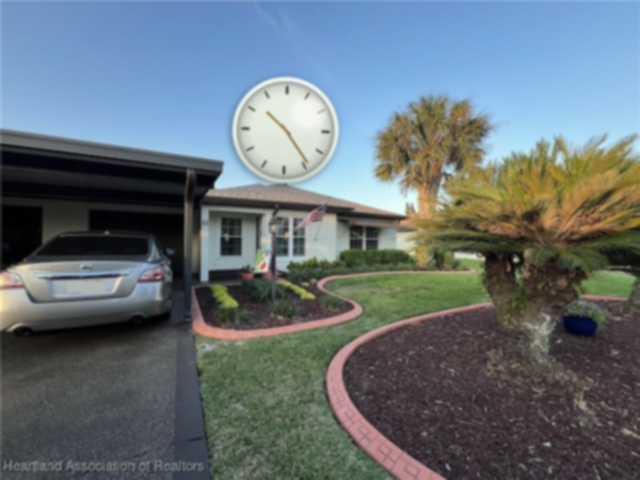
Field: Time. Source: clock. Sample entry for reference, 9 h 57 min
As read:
10 h 24 min
